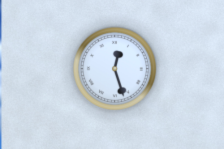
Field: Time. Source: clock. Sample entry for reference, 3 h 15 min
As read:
12 h 27 min
